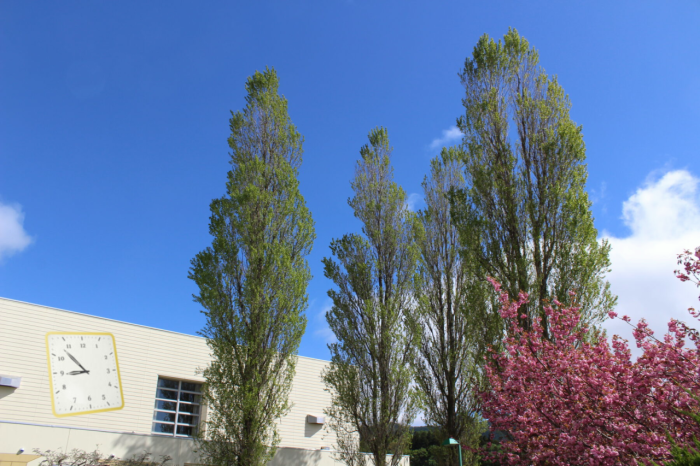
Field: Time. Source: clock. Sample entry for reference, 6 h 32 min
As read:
8 h 53 min
